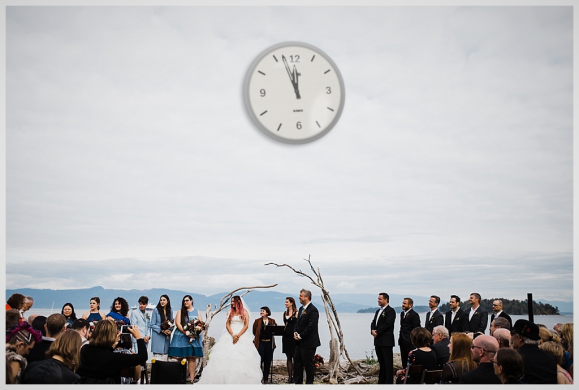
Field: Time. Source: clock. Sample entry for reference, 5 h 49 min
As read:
11 h 57 min
